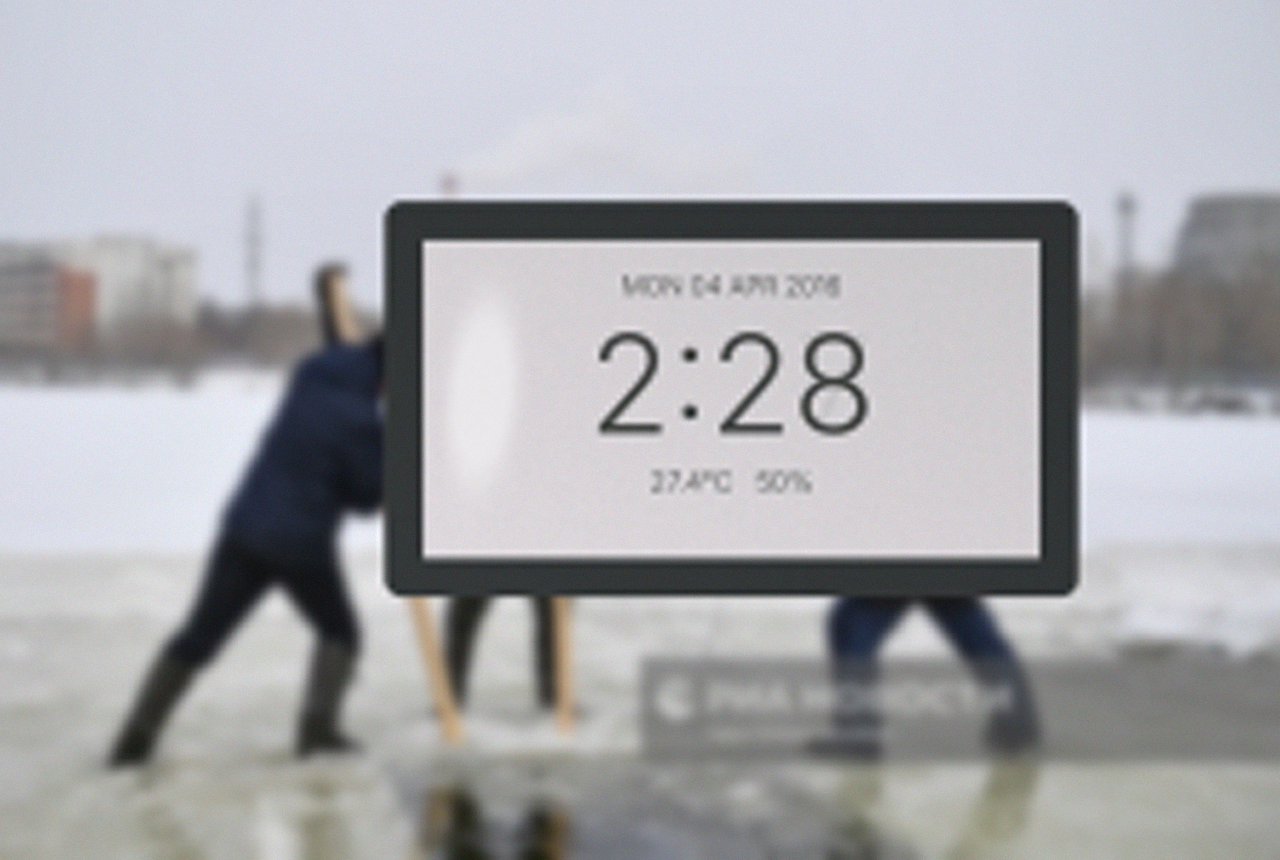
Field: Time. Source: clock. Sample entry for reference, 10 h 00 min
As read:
2 h 28 min
